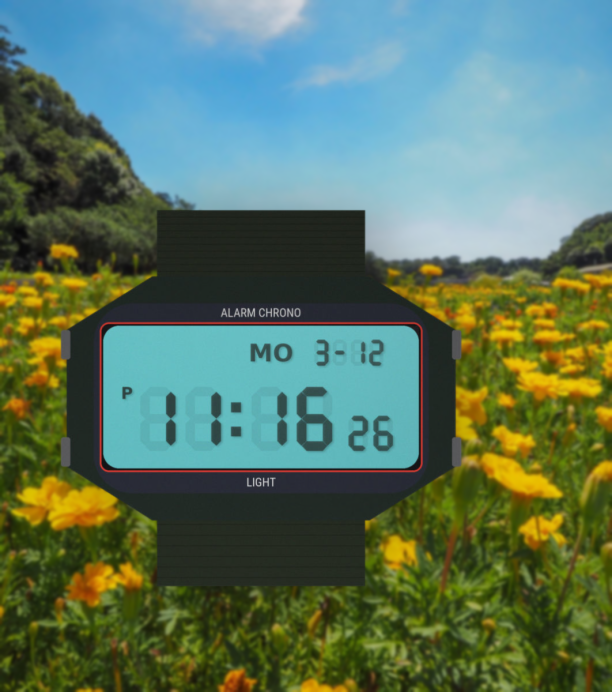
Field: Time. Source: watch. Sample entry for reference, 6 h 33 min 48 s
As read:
11 h 16 min 26 s
